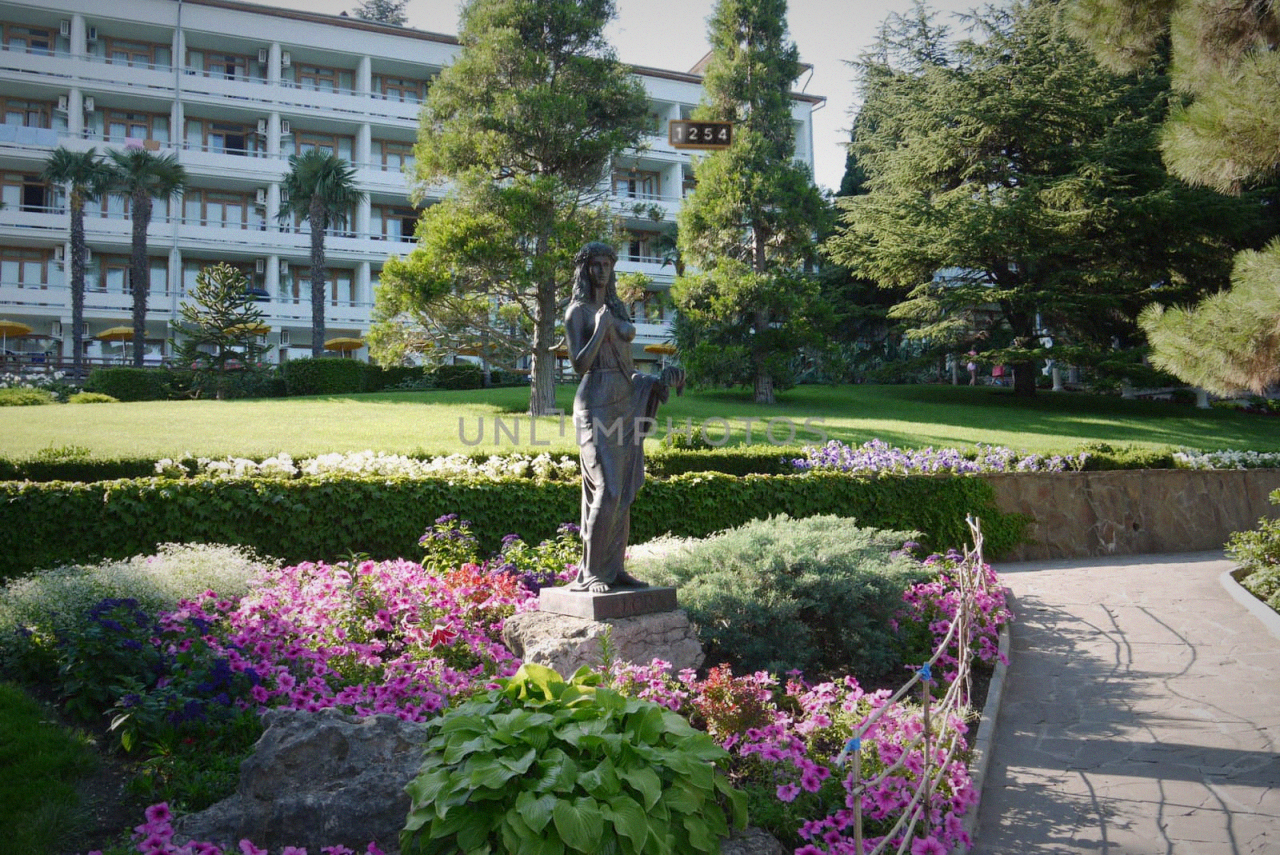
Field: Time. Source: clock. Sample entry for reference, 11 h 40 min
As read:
12 h 54 min
